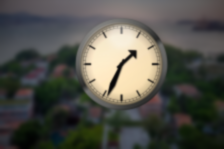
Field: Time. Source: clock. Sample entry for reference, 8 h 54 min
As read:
1 h 34 min
